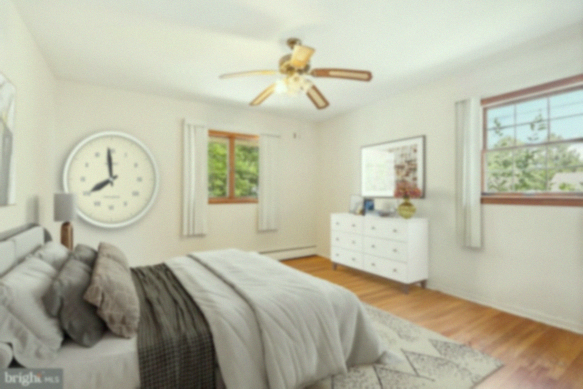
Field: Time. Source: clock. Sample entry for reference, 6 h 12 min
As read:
7 h 59 min
